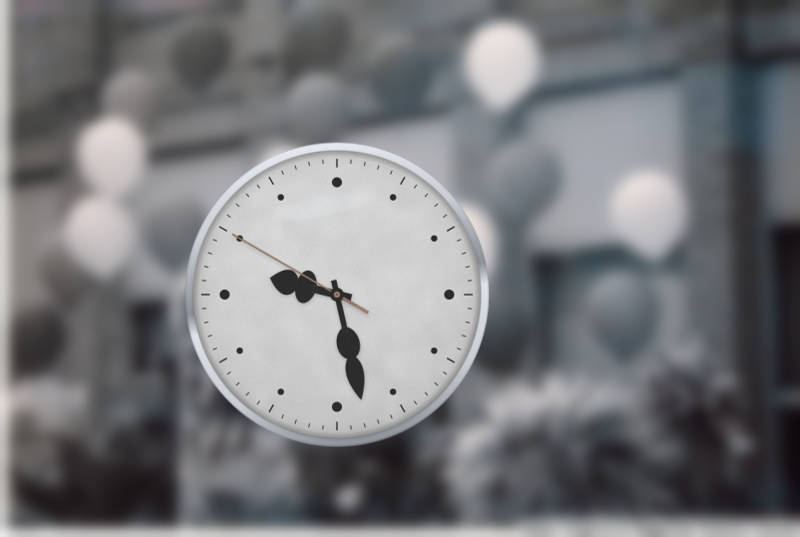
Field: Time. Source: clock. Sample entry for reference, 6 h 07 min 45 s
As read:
9 h 27 min 50 s
